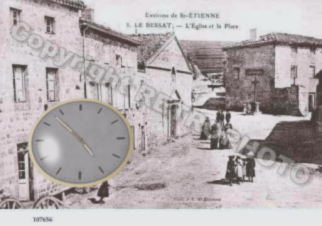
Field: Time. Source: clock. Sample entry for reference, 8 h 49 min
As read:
4 h 53 min
